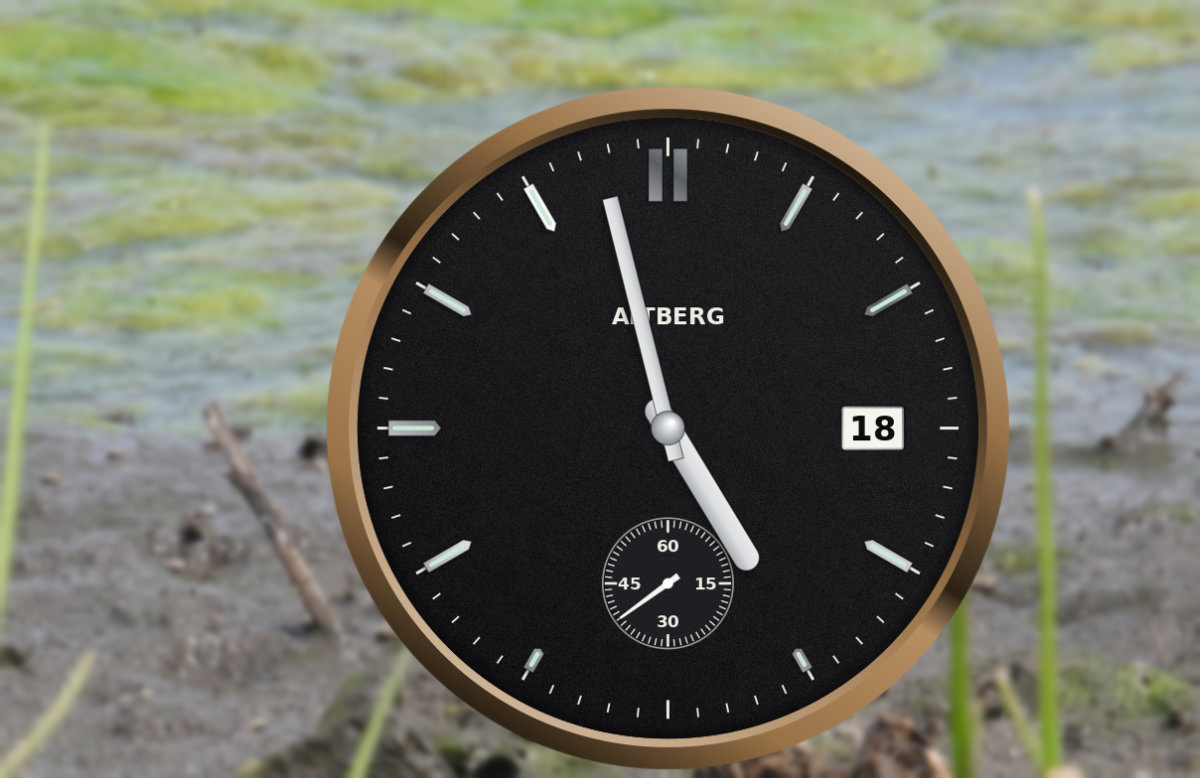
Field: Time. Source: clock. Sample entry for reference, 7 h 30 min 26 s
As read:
4 h 57 min 39 s
